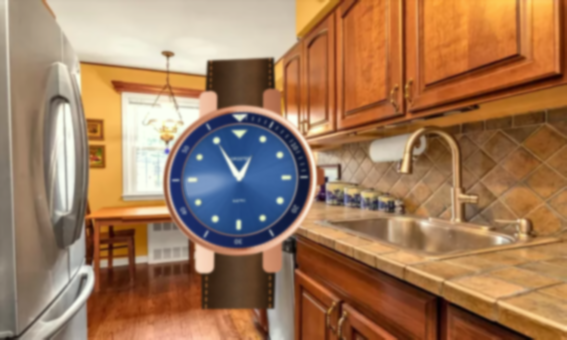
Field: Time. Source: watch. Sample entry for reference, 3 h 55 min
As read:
12 h 55 min
